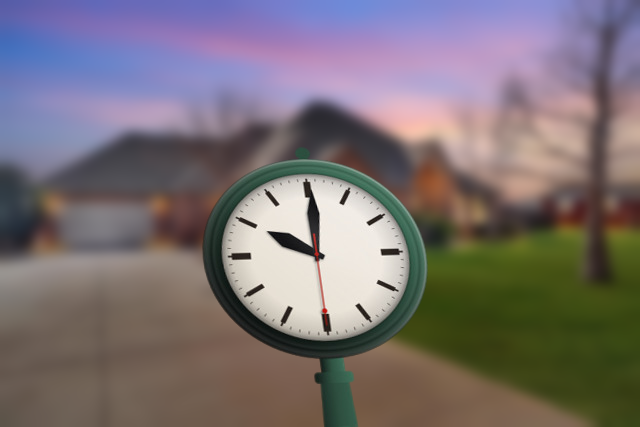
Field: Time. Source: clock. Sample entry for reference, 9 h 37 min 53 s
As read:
10 h 00 min 30 s
